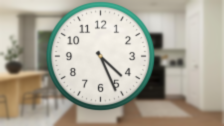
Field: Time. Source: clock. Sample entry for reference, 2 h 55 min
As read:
4 h 26 min
